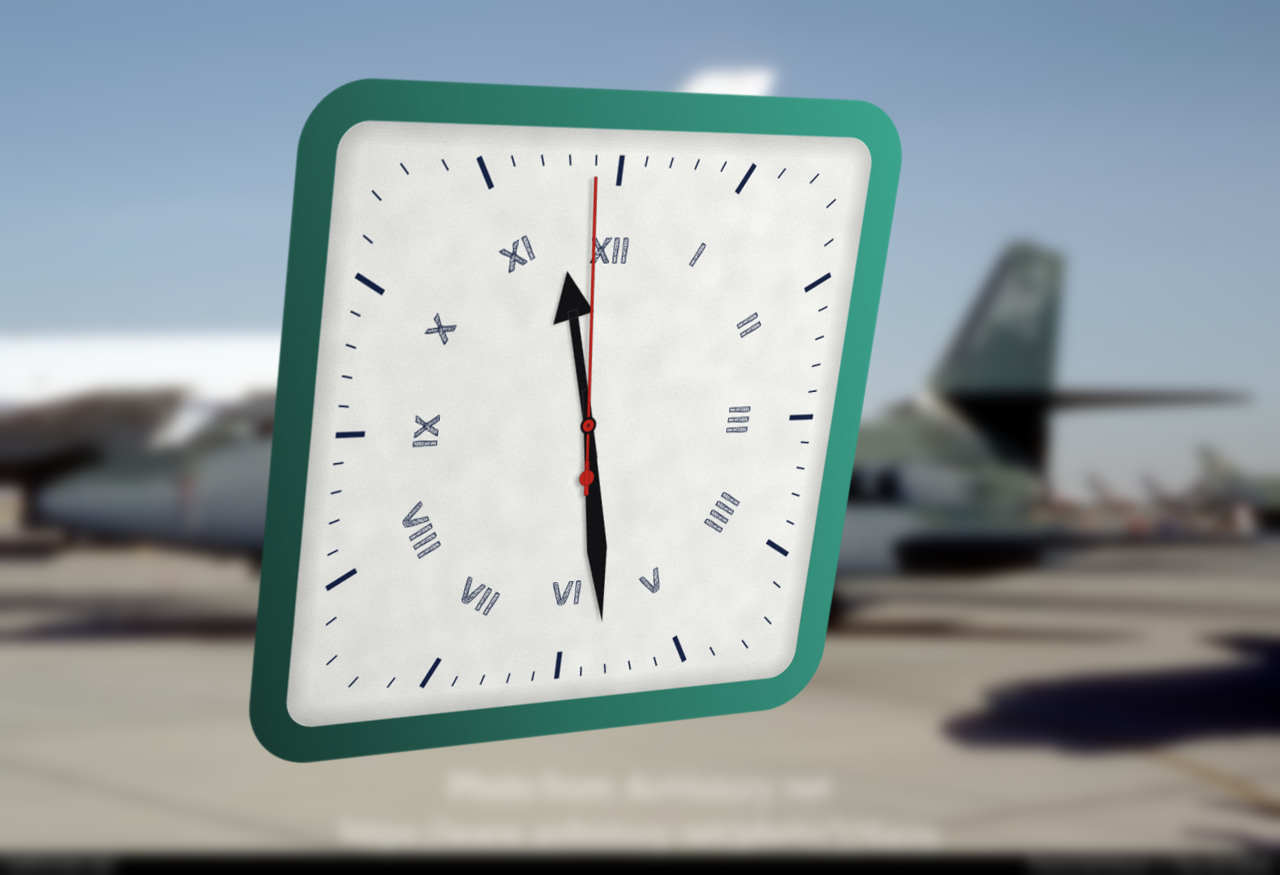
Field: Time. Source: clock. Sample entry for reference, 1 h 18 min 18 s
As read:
11 h 27 min 59 s
